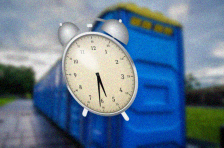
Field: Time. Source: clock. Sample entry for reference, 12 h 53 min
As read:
5 h 31 min
